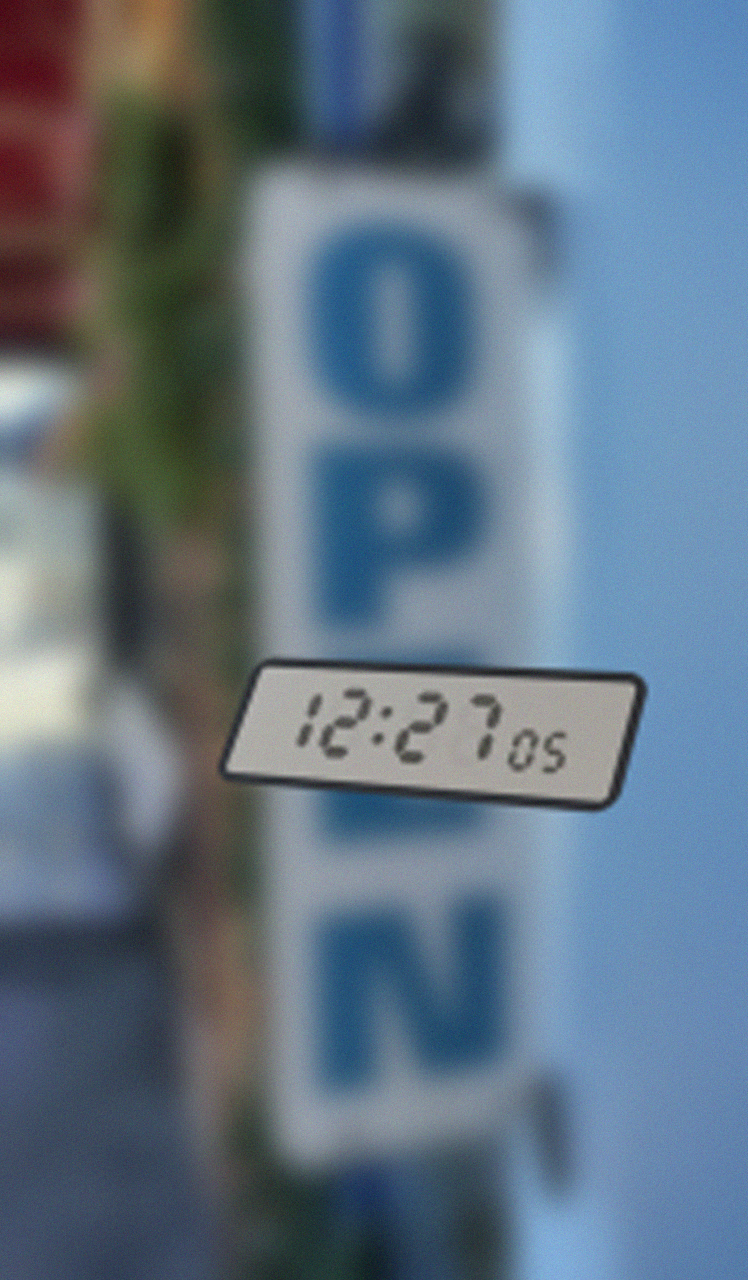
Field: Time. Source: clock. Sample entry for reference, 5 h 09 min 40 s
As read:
12 h 27 min 05 s
